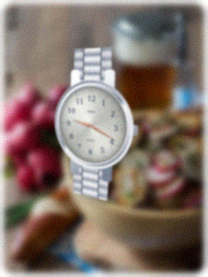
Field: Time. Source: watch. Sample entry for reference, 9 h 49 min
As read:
9 h 19 min
